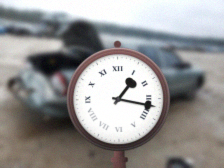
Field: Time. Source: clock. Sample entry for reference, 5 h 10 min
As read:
1 h 17 min
